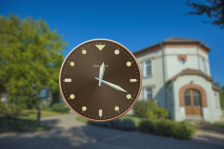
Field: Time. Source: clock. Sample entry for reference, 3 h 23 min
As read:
12 h 19 min
